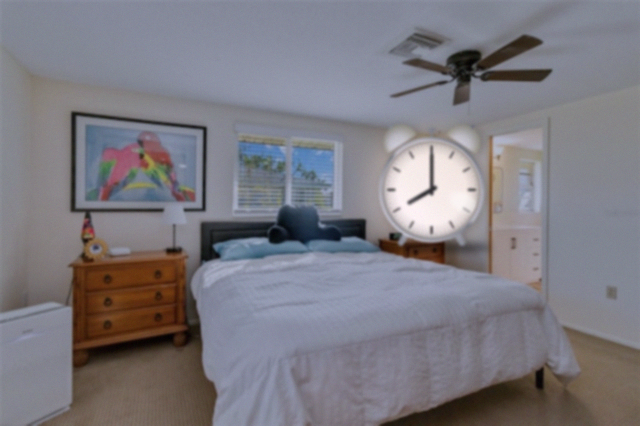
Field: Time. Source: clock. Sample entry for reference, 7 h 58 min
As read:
8 h 00 min
